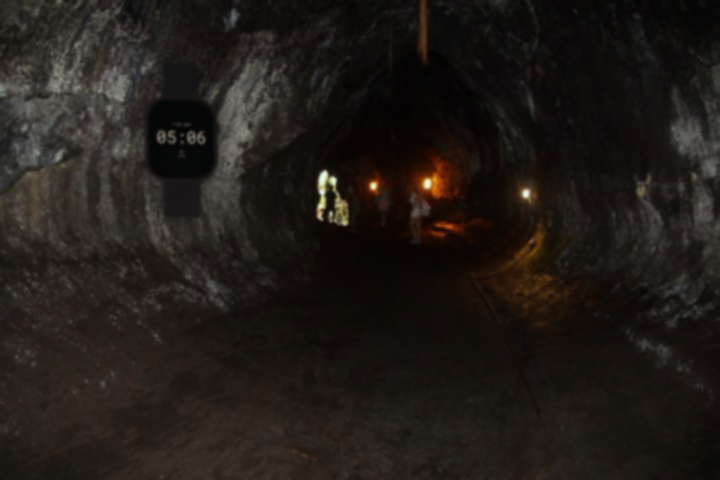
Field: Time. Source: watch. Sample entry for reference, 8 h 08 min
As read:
5 h 06 min
